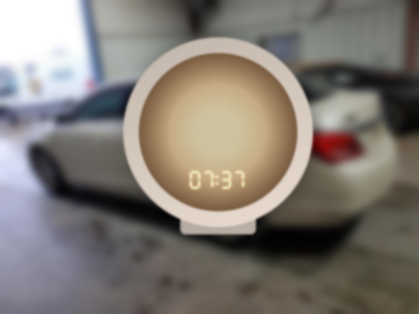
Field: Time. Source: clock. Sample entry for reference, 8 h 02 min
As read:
7 h 37 min
